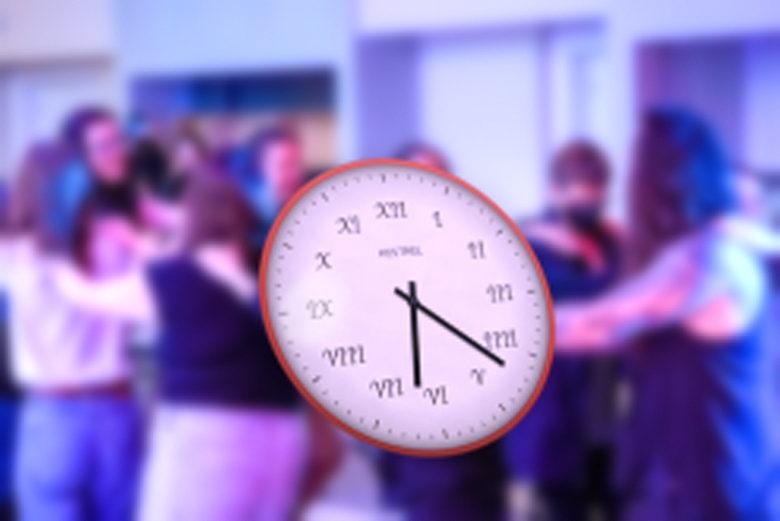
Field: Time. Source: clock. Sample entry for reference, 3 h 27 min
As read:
6 h 22 min
